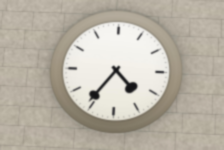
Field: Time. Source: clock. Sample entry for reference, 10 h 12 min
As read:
4 h 36 min
